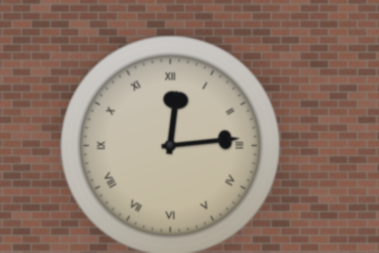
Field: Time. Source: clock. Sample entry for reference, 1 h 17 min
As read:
12 h 14 min
